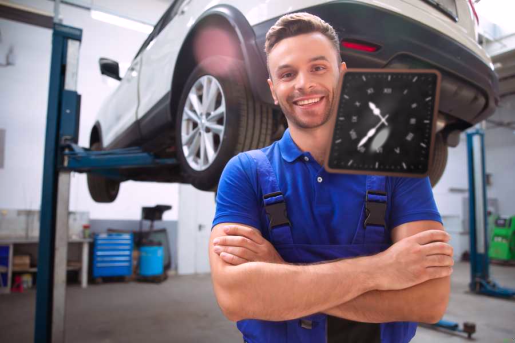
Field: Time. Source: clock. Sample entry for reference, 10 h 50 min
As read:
10 h 36 min
